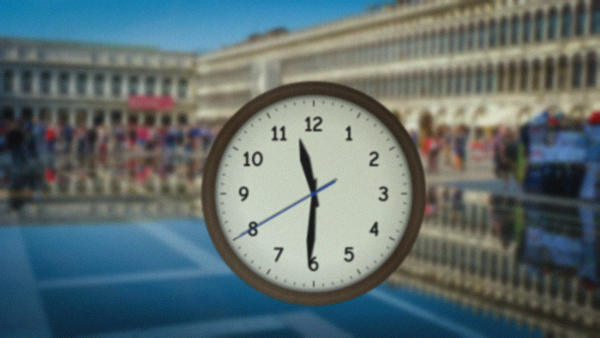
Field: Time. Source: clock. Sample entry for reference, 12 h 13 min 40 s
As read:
11 h 30 min 40 s
